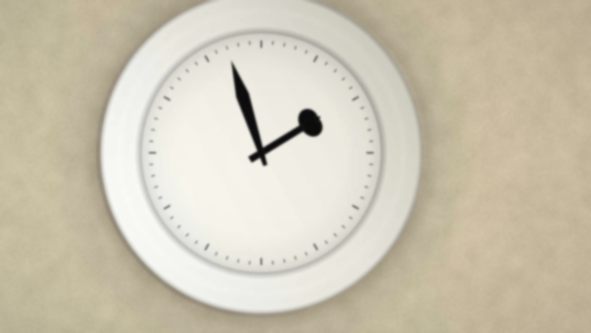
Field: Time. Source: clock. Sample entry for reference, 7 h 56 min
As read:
1 h 57 min
